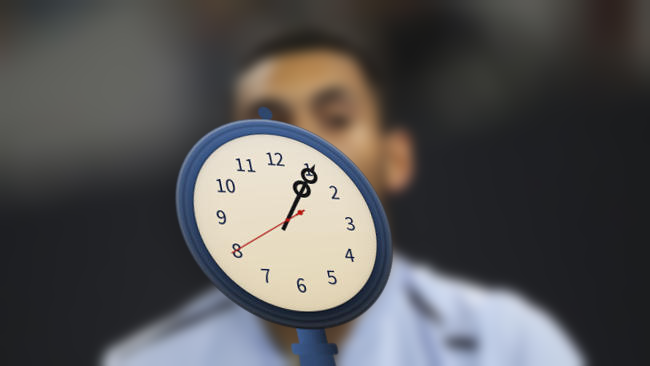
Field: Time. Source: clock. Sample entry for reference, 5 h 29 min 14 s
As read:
1 h 05 min 40 s
